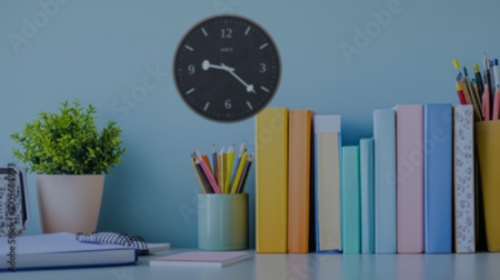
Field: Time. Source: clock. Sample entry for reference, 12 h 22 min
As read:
9 h 22 min
